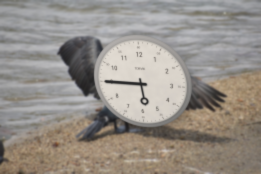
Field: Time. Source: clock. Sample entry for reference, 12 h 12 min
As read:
5 h 45 min
